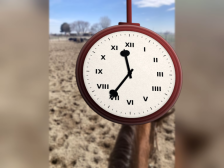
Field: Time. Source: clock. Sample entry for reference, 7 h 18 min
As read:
11 h 36 min
